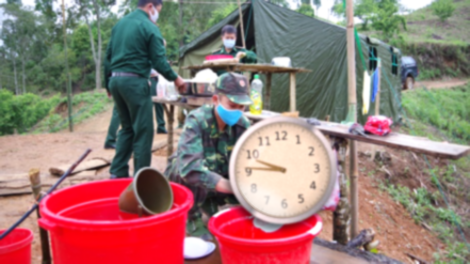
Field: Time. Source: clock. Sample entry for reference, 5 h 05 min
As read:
9 h 46 min
